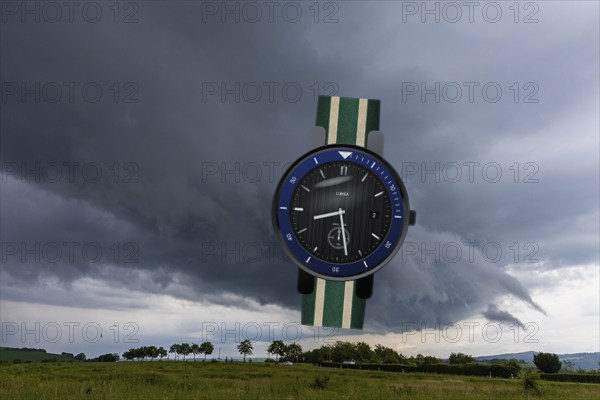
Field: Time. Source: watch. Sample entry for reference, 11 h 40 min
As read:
8 h 28 min
